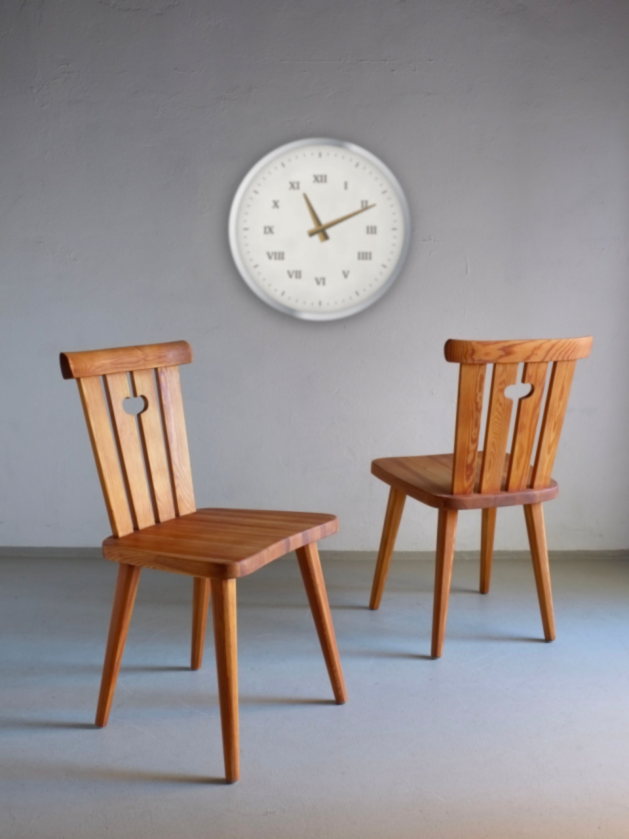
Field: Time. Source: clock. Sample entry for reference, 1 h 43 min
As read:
11 h 11 min
